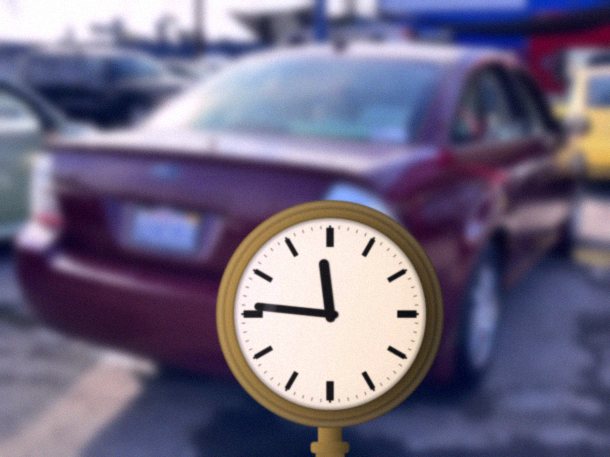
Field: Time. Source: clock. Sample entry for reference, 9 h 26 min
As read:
11 h 46 min
